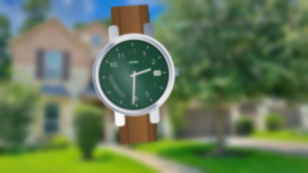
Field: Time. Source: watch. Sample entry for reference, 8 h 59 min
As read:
2 h 31 min
